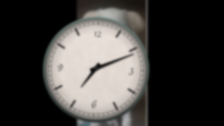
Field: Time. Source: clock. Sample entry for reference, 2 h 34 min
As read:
7 h 11 min
